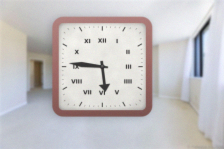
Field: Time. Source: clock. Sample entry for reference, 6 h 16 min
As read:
5 h 46 min
